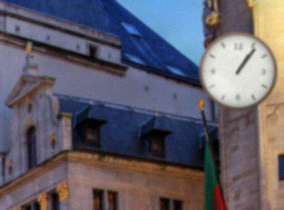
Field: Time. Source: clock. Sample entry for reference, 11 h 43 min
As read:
1 h 06 min
